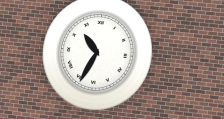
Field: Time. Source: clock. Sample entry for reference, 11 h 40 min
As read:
10 h 34 min
